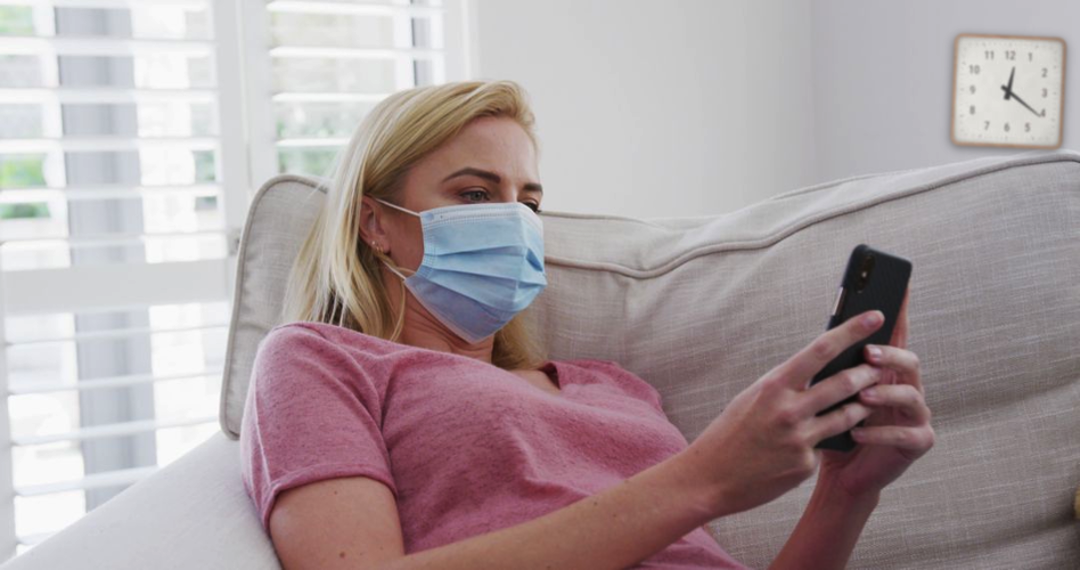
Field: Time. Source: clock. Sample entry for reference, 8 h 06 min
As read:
12 h 21 min
